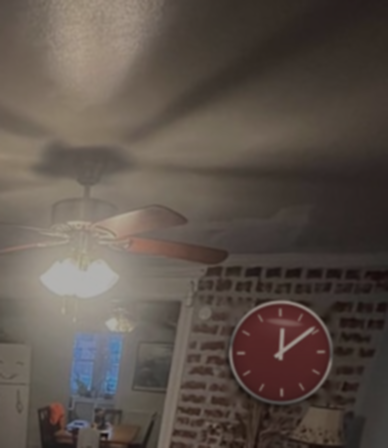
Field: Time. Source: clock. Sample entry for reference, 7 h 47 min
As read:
12 h 09 min
